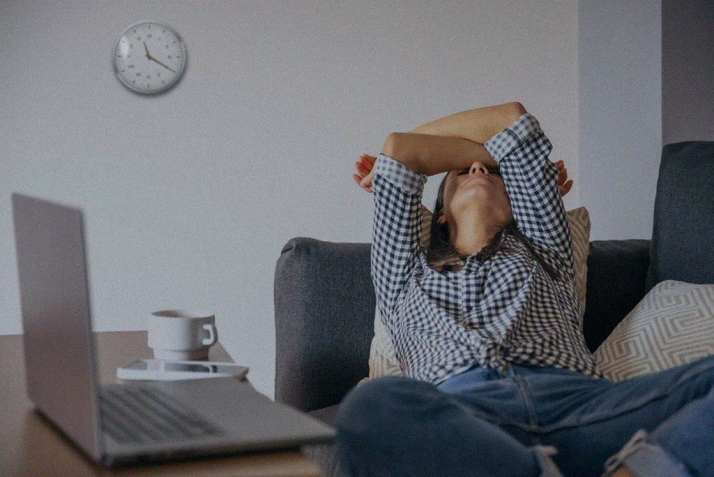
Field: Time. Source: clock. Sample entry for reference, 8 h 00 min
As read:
11 h 20 min
